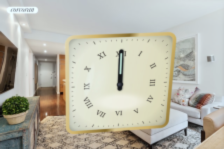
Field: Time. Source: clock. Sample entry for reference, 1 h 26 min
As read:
12 h 00 min
